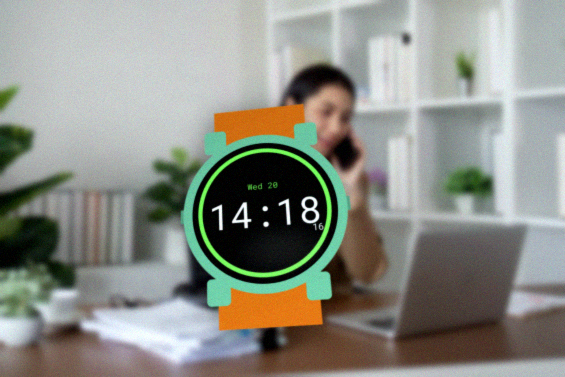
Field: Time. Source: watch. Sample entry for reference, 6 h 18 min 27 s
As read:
14 h 18 min 16 s
